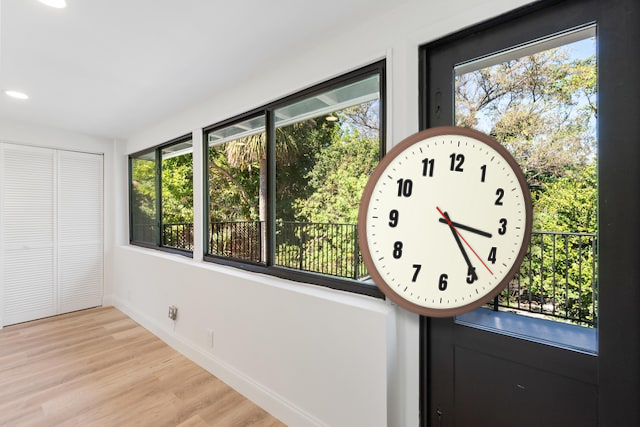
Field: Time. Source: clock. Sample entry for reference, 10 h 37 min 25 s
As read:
3 h 24 min 22 s
